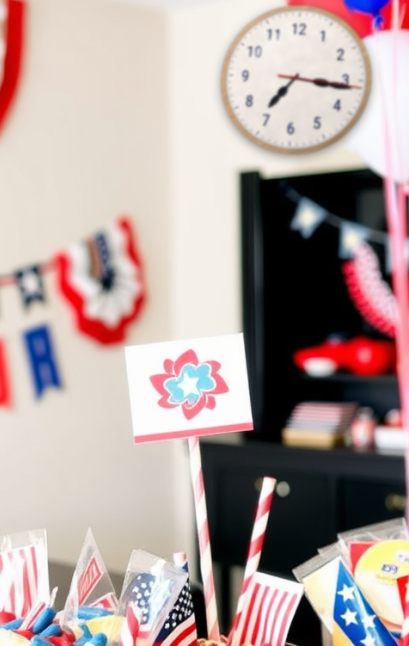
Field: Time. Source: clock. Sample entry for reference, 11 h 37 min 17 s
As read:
7 h 16 min 16 s
